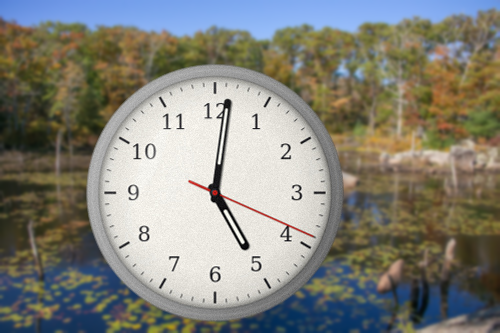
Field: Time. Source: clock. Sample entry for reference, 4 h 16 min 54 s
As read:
5 h 01 min 19 s
